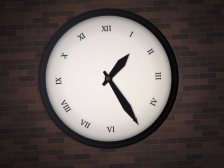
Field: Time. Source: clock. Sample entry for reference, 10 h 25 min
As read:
1 h 25 min
